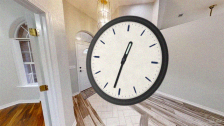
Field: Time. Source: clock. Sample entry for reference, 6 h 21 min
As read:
12 h 32 min
